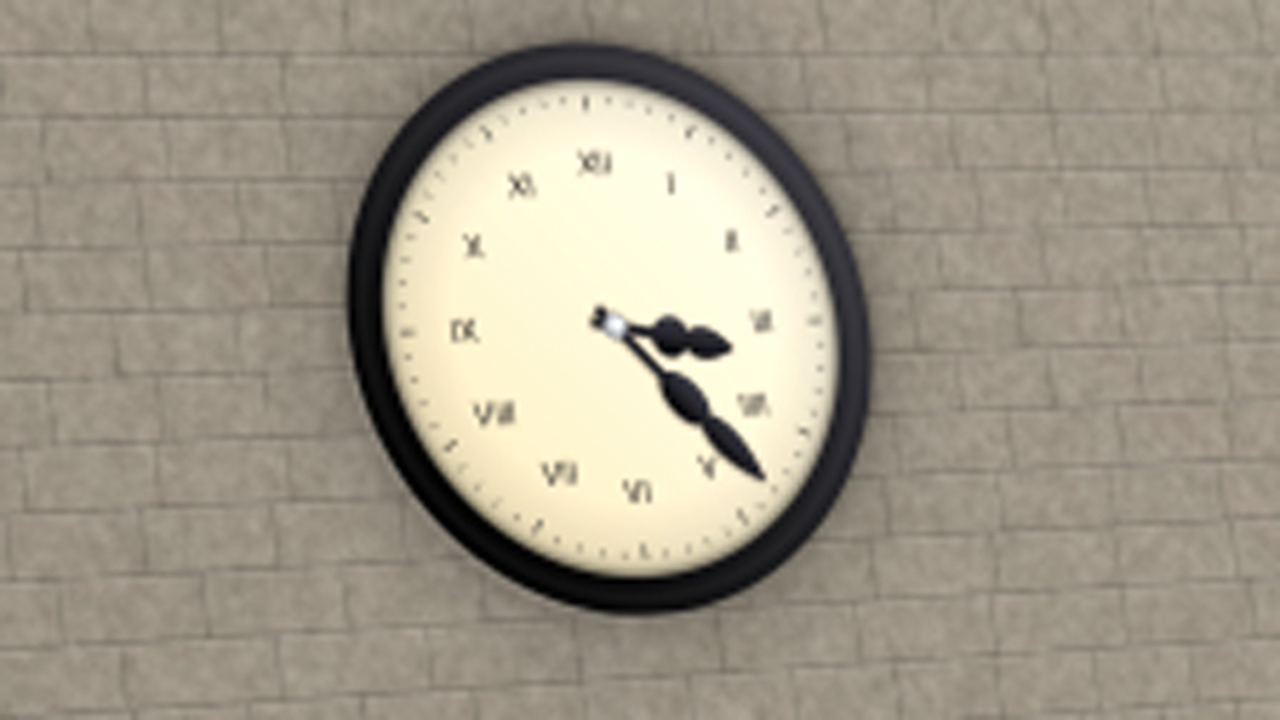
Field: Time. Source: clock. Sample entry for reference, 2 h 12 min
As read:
3 h 23 min
